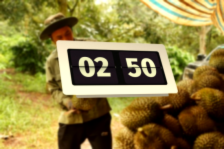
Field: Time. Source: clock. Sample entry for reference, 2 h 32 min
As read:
2 h 50 min
